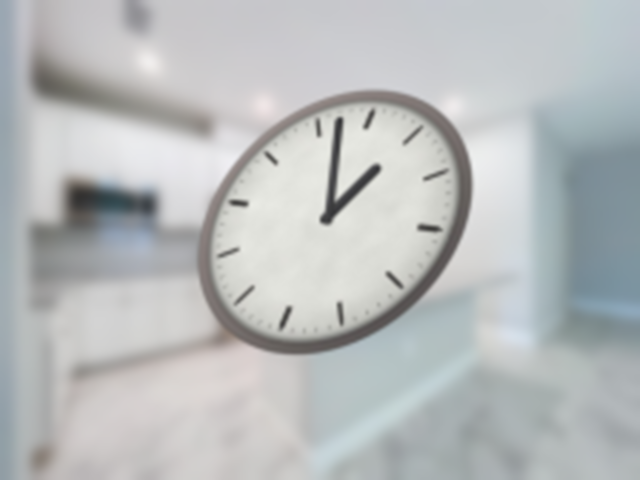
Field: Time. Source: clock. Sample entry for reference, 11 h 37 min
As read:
12 h 57 min
